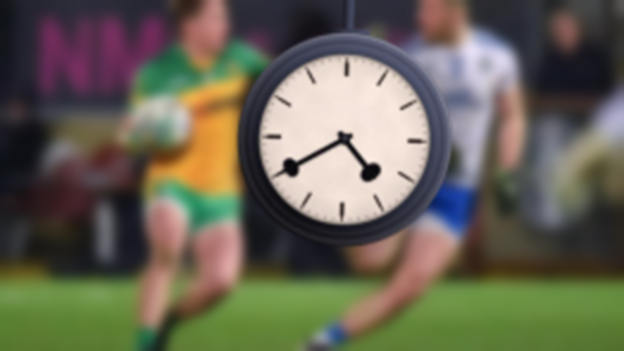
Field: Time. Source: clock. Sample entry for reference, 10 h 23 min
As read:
4 h 40 min
